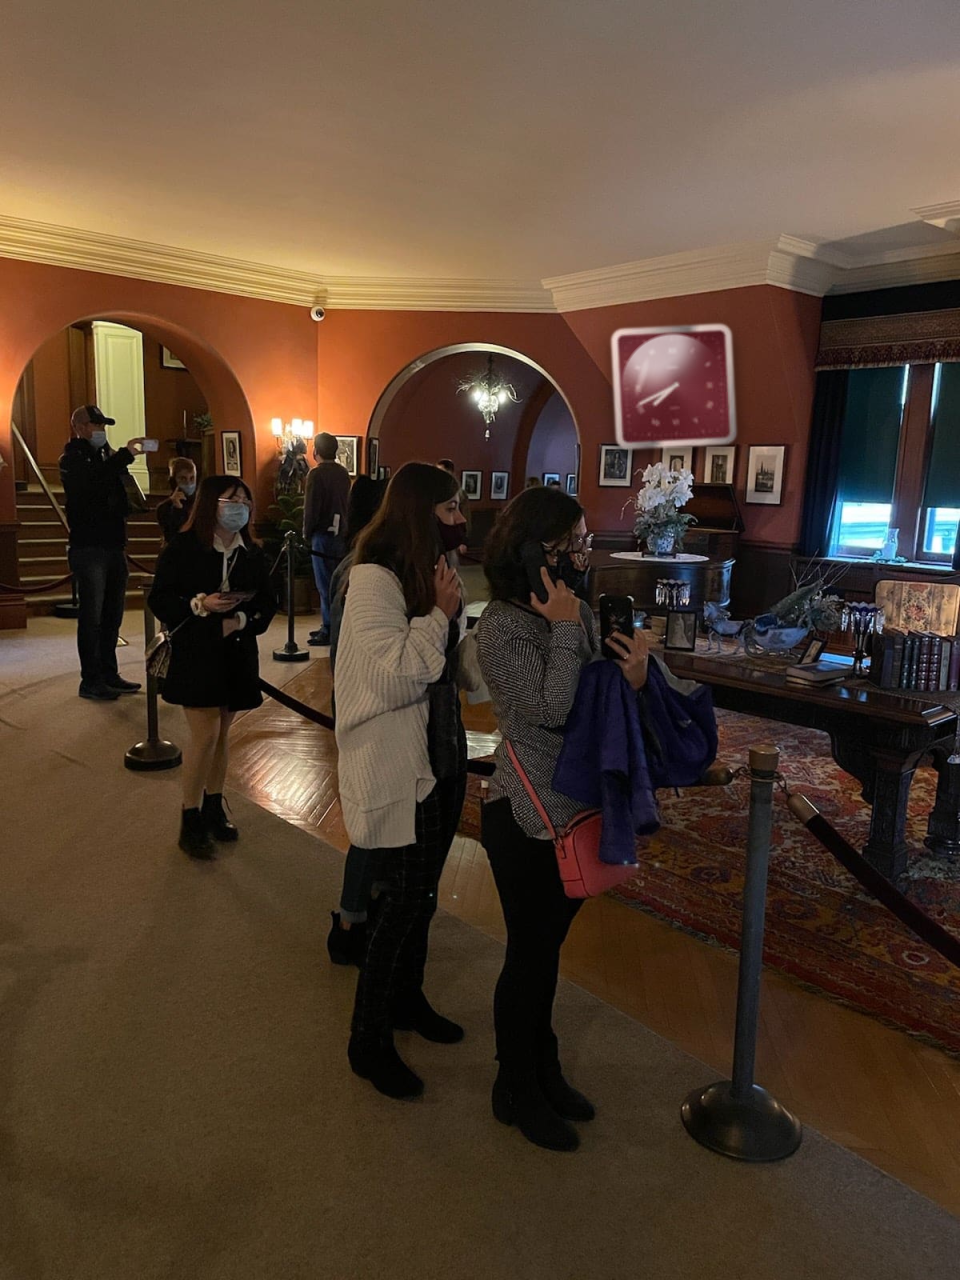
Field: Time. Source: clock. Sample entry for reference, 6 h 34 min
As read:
7 h 41 min
